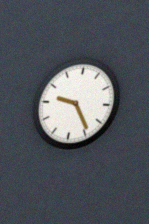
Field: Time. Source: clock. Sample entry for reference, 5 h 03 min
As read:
9 h 24 min
